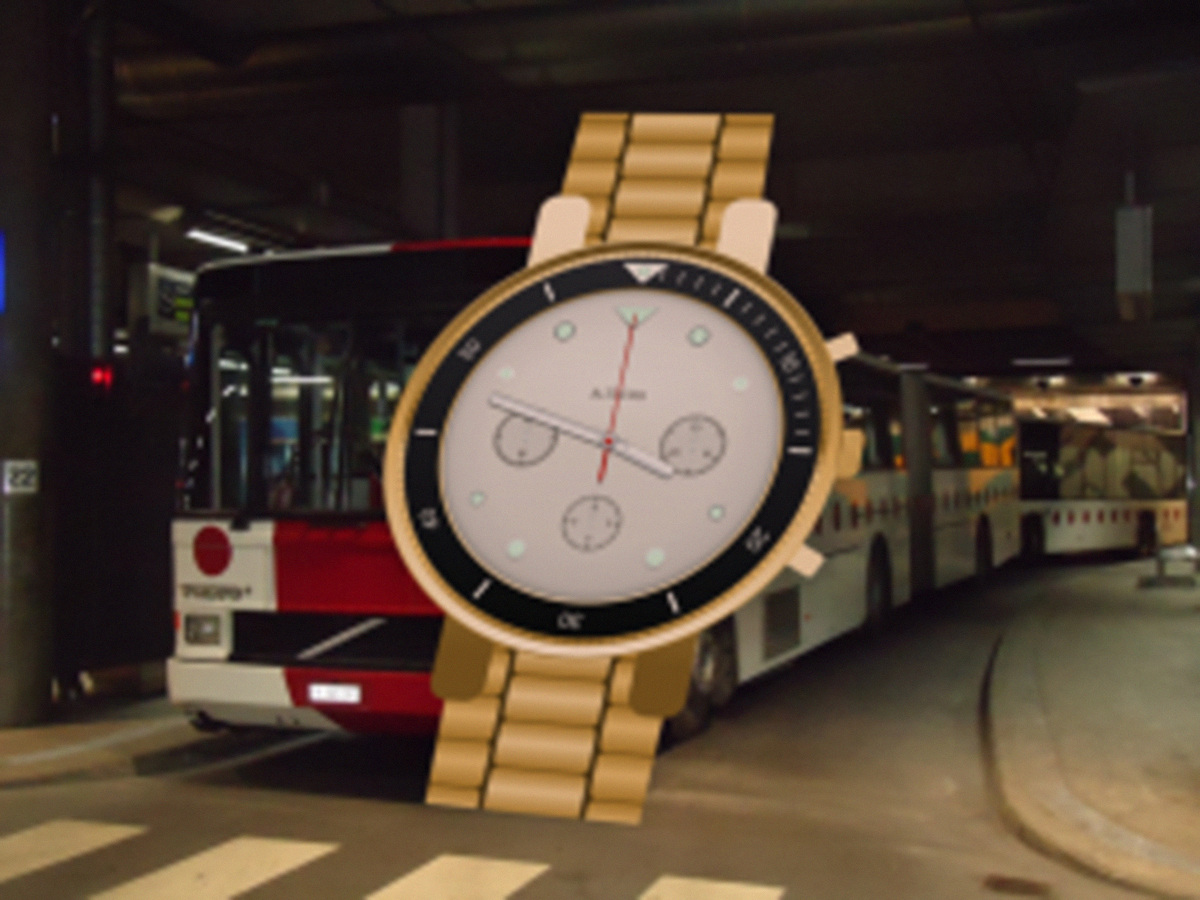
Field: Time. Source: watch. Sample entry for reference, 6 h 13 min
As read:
3 h 48 min
